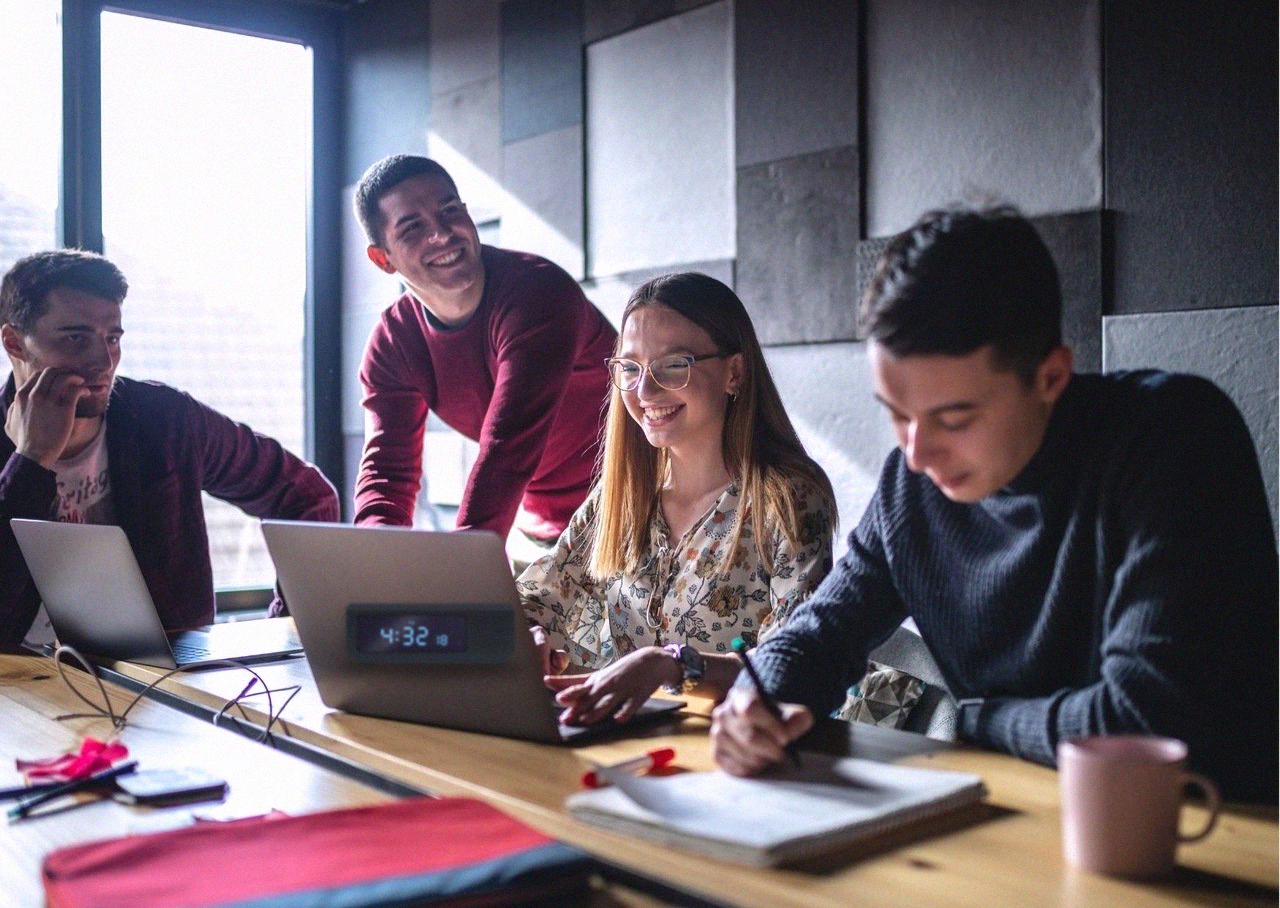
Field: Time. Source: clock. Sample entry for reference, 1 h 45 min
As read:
4 h 32 min
